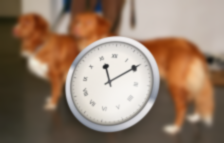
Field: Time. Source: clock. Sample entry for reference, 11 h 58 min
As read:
11 h 09 min
